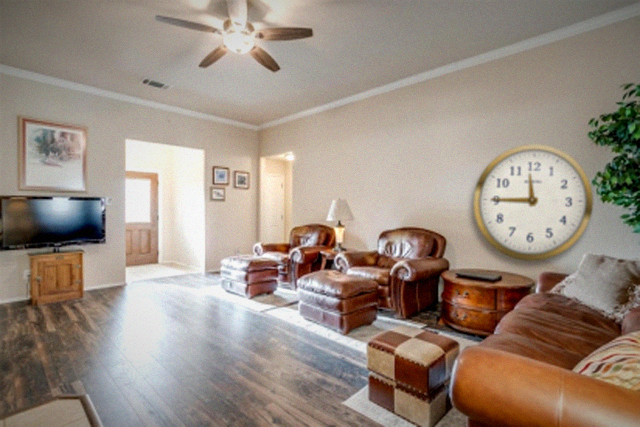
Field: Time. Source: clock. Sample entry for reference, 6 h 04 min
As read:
11 h 45 min
